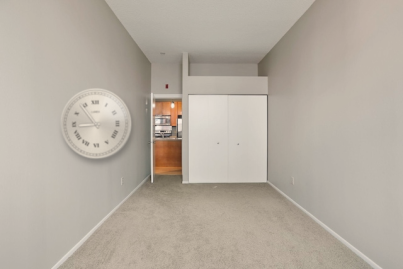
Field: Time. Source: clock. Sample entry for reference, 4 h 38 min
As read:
8 h 54 min
